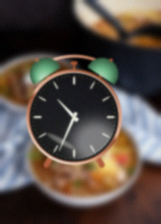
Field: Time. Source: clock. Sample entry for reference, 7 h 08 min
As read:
10 h 34 min
